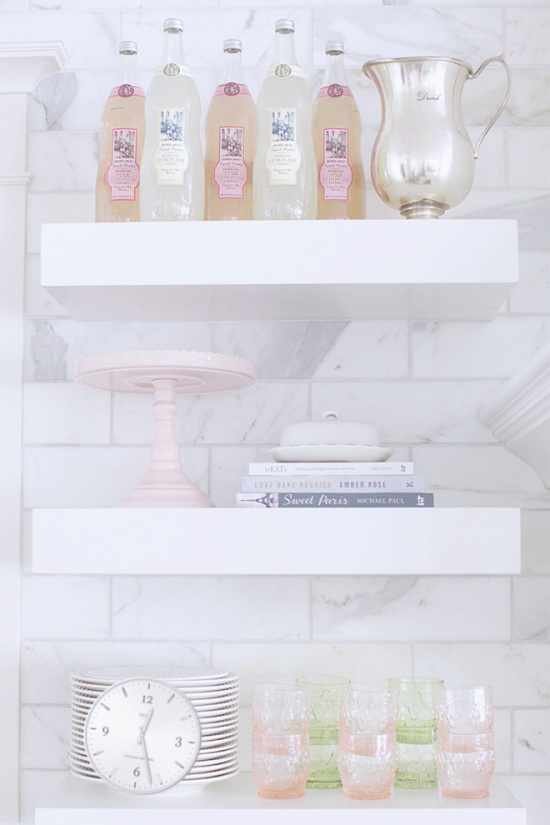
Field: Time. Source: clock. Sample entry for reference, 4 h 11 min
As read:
12 h 27 min
